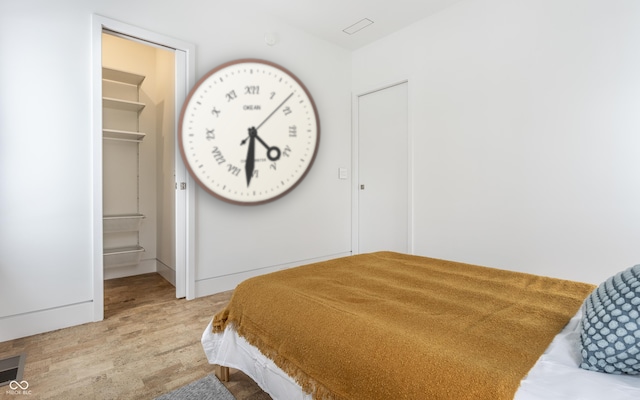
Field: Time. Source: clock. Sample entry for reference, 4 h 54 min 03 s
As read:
4 h 31 min 08 s
